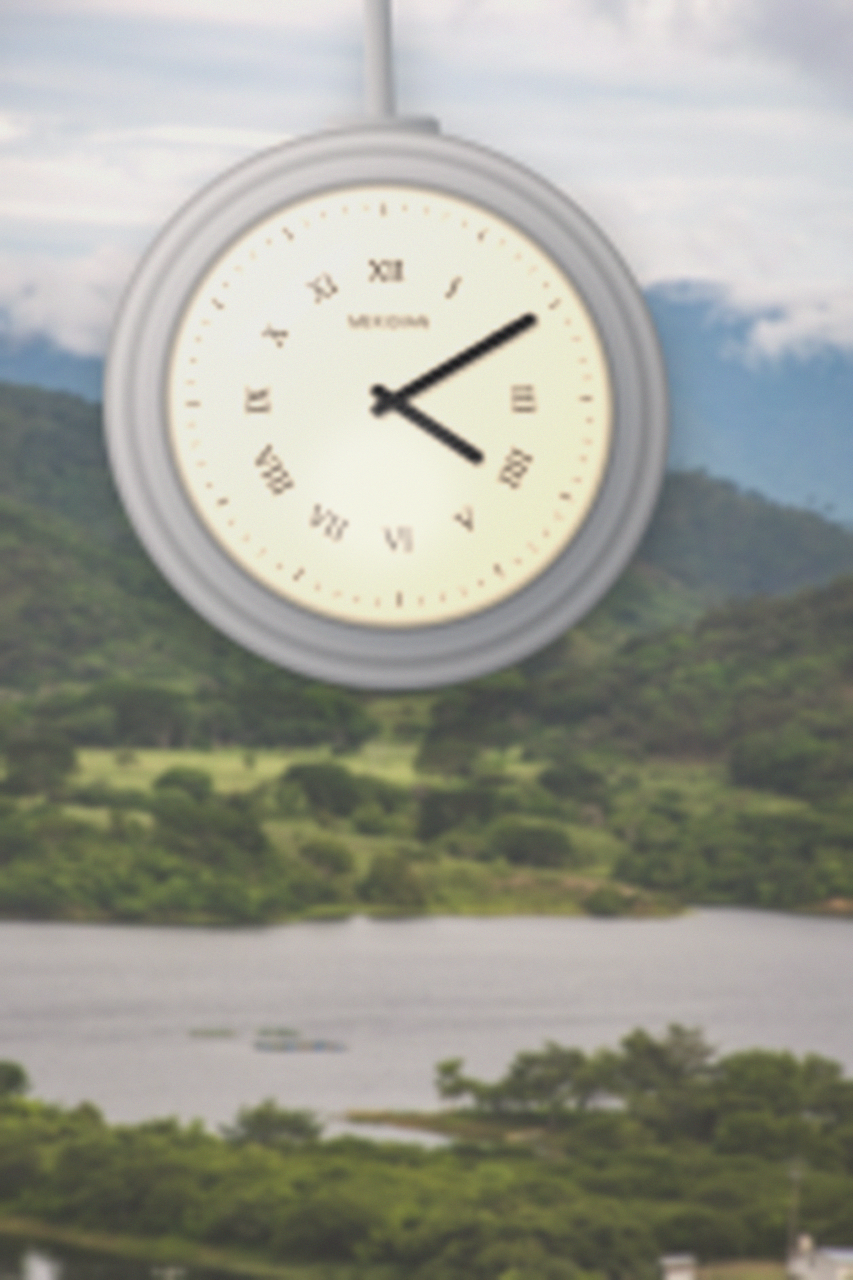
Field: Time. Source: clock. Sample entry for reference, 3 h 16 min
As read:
4 h 10 min
